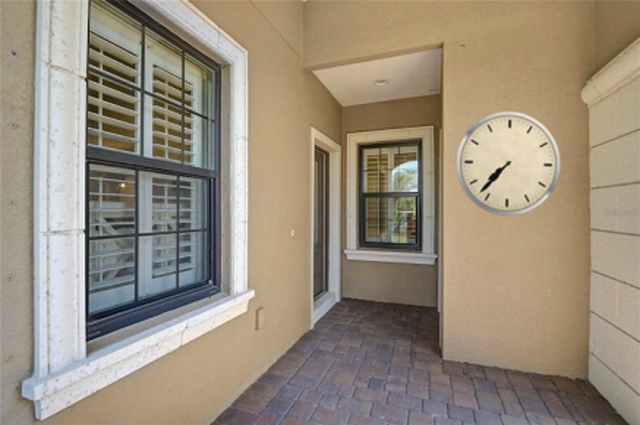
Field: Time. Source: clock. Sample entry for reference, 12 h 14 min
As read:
7 h 37 min
